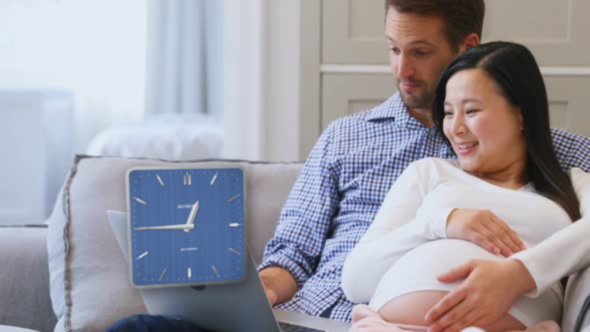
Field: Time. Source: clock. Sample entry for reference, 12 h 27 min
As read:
12 h 45 min
